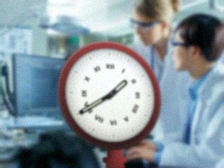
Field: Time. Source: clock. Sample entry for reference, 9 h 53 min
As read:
1 h 40 min
